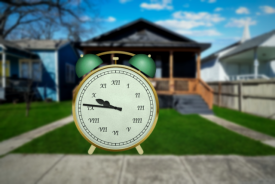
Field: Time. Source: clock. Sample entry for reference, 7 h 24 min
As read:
9 h 46 min
